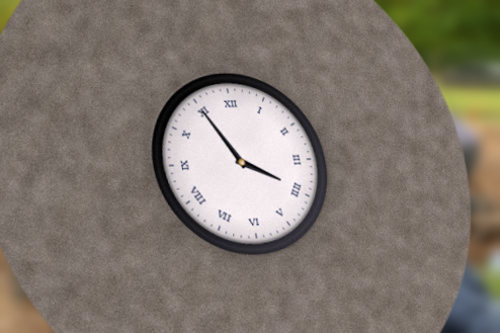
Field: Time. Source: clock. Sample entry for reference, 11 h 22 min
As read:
3 h 55 min
